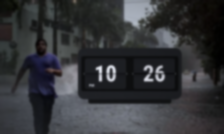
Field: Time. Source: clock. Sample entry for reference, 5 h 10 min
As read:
10 h 26 min
